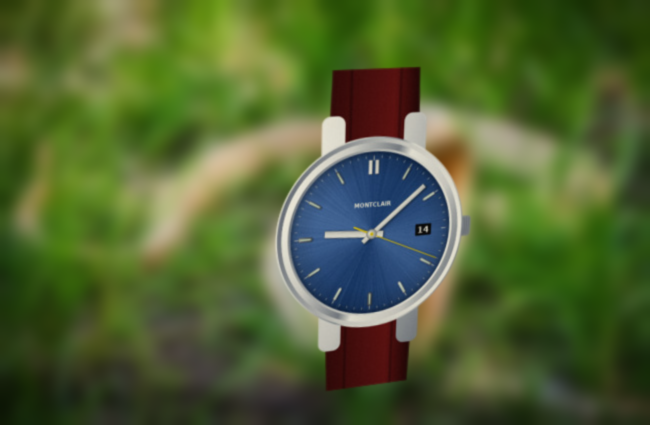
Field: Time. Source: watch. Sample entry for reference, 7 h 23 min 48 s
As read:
9 h 08 min 19 s
